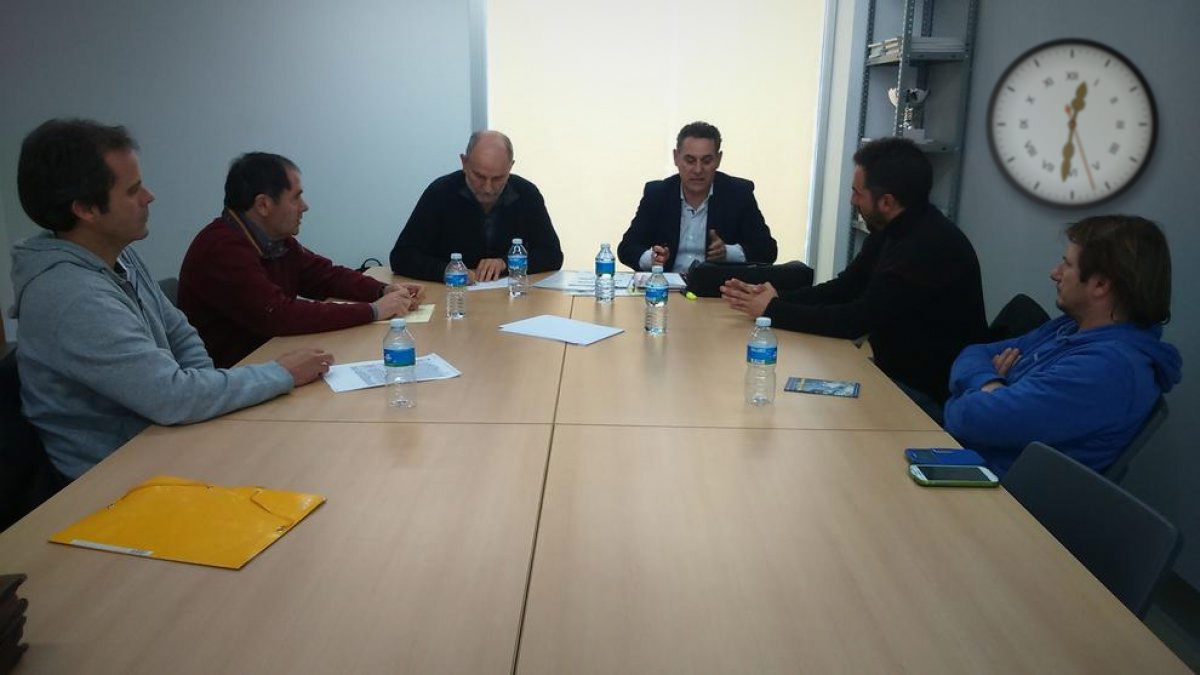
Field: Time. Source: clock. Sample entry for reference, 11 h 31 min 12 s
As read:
12 h 31 min 27 s
